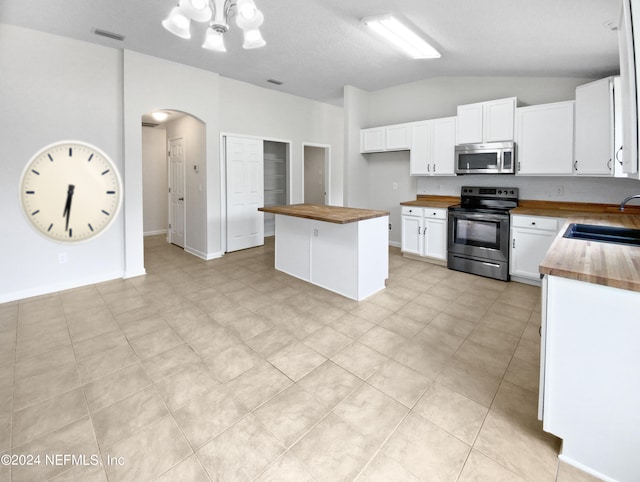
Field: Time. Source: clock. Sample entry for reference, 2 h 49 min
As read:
6 h 31 min
